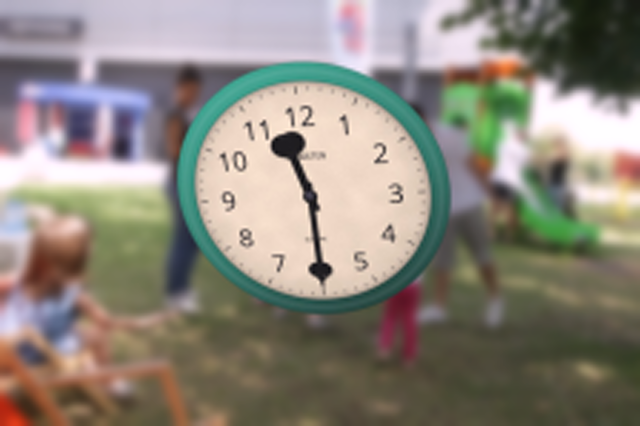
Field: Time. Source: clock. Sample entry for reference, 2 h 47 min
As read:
11 h 30 min
